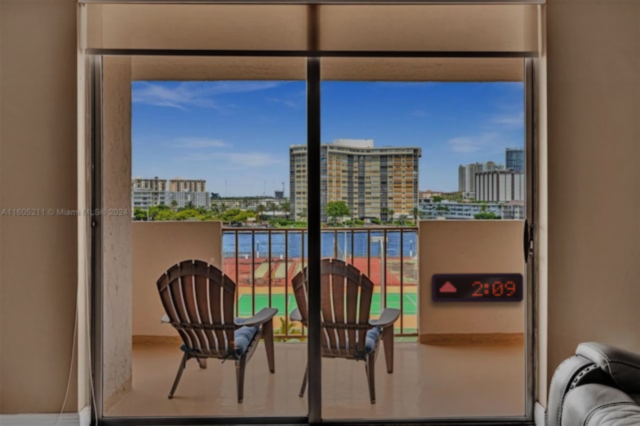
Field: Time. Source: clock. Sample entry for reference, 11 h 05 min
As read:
2 h 09 min
